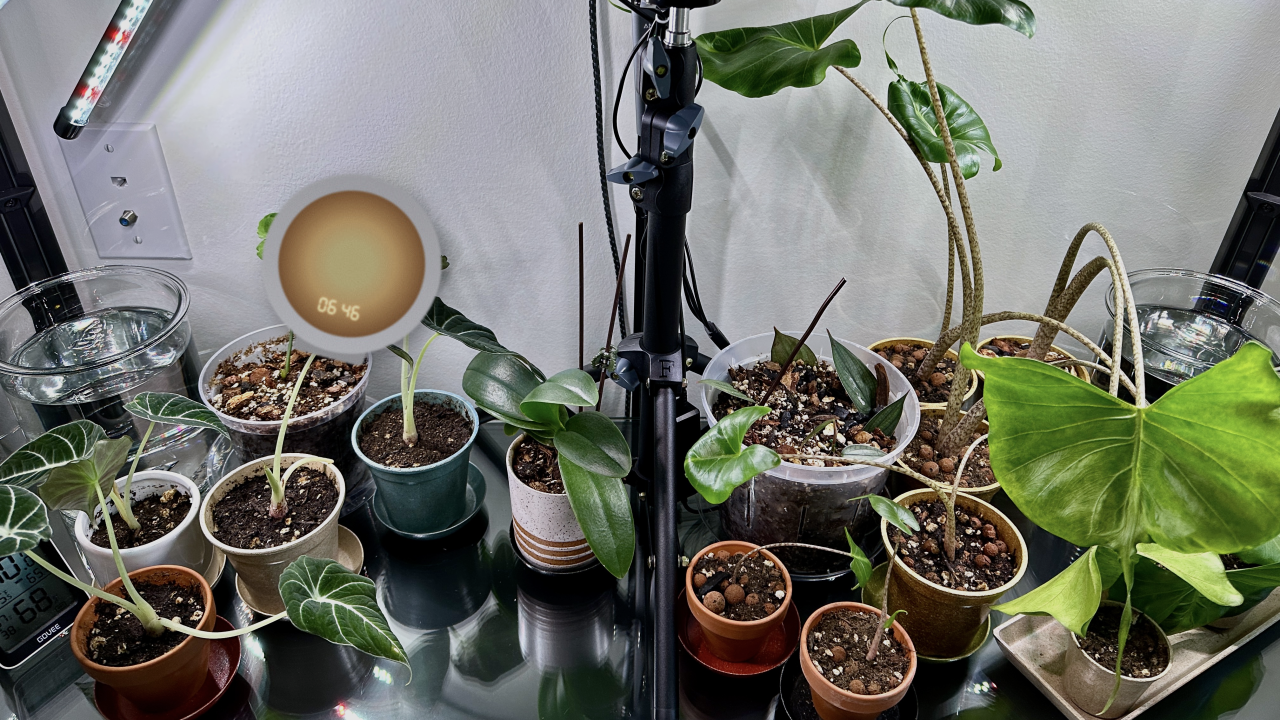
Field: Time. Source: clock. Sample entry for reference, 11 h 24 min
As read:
6 h 46 min
